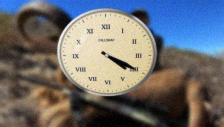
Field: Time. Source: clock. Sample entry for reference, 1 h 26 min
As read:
4 h 20 min
